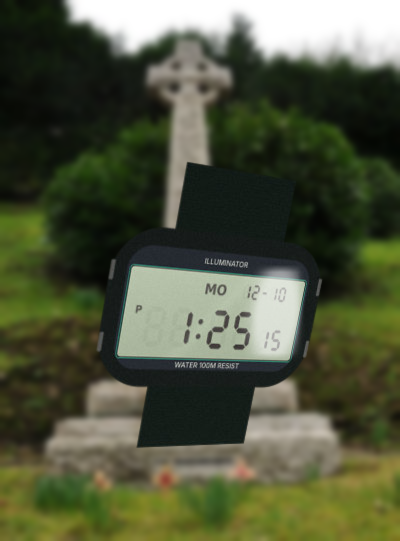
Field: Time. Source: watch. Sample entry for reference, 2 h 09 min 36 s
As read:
1 h 25 min 15 s
